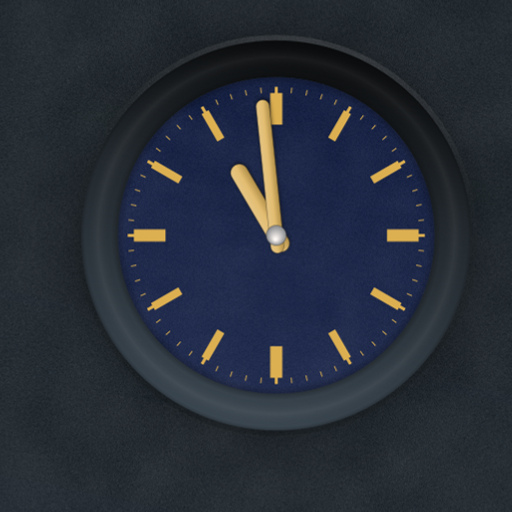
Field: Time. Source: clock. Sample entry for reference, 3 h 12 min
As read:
10 h 59 min
